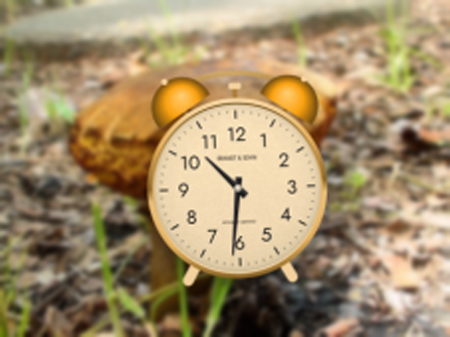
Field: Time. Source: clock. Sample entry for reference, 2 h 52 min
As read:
10 h 31 min
